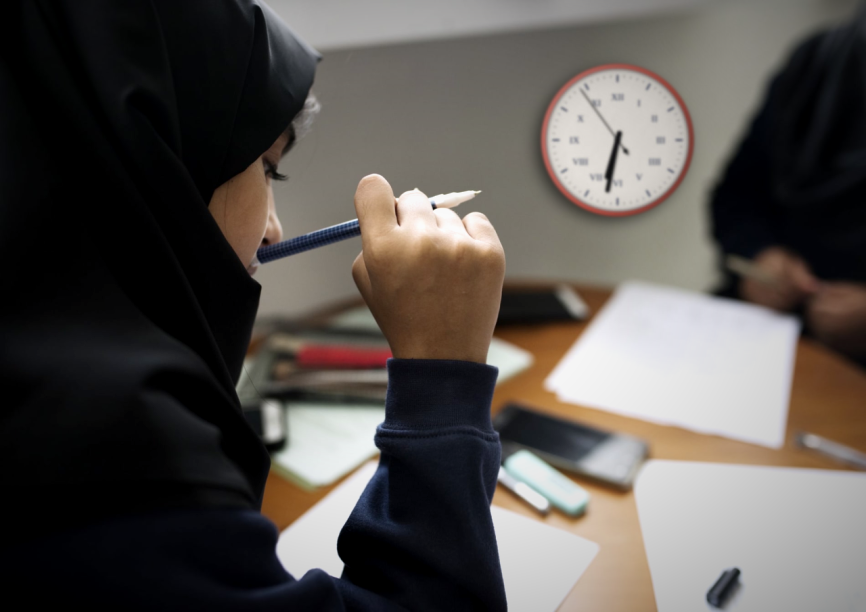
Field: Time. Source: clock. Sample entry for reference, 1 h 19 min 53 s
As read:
6 h 31 min 54 s
